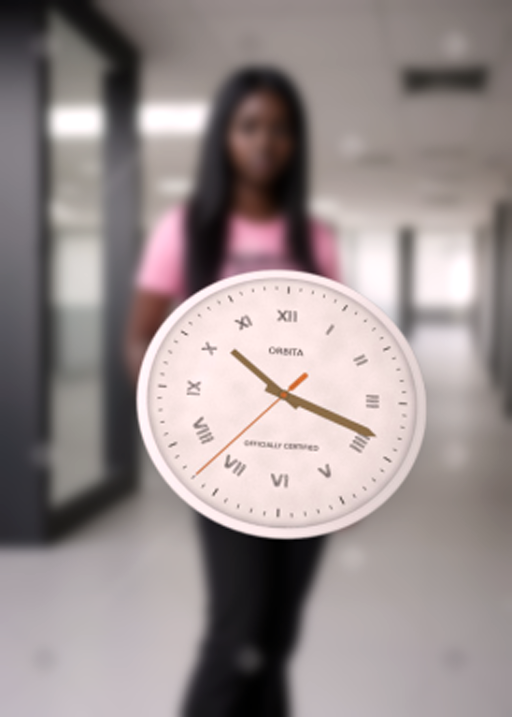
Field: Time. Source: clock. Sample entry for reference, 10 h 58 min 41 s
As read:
10 h 18 min 37 s
